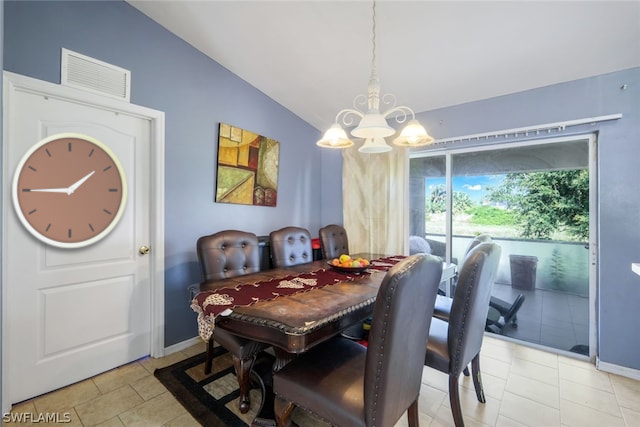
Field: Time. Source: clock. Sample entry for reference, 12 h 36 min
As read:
1 h 45 min
